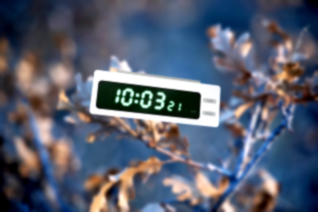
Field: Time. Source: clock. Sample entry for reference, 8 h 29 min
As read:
10 h 03 min
